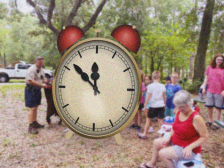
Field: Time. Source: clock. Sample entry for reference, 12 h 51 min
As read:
11 h 52 min
